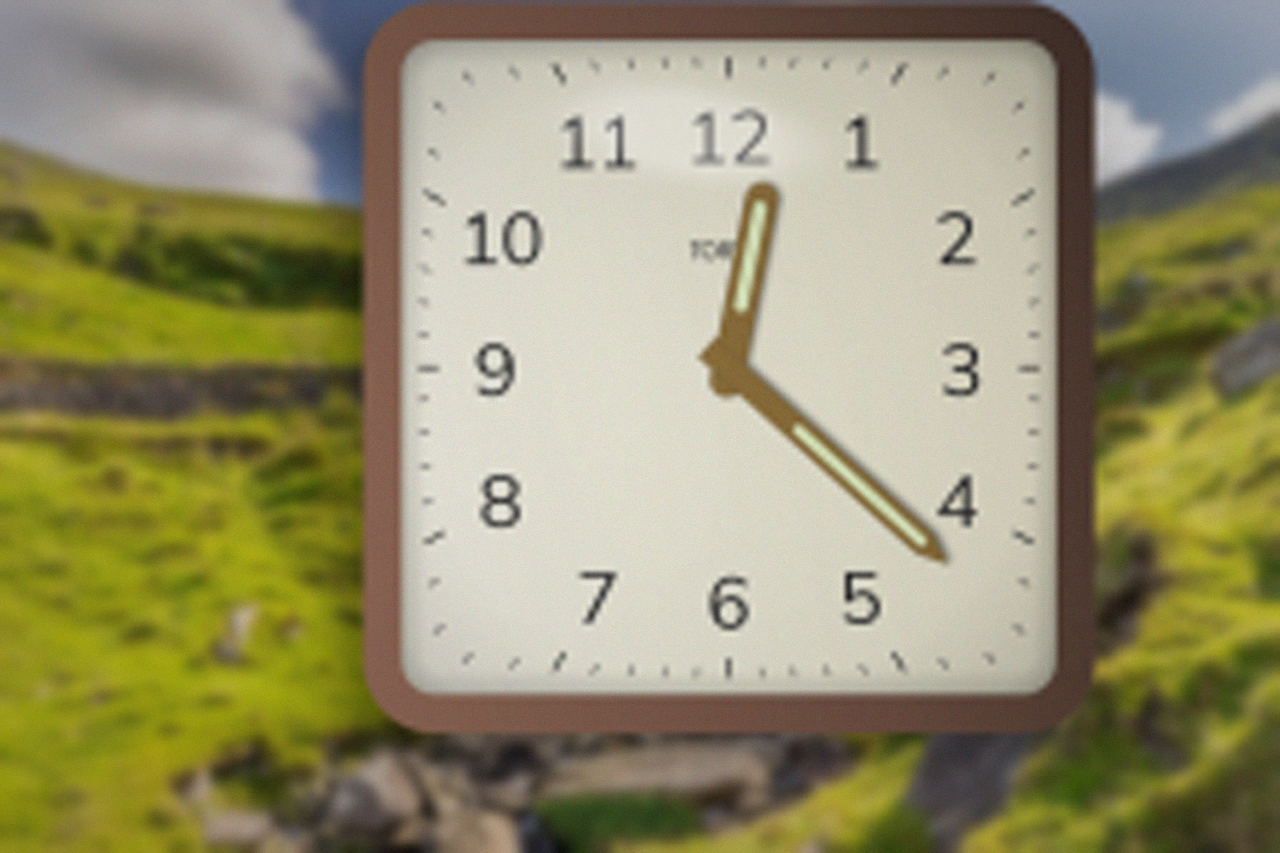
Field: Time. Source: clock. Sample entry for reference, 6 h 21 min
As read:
12 h 22 min
